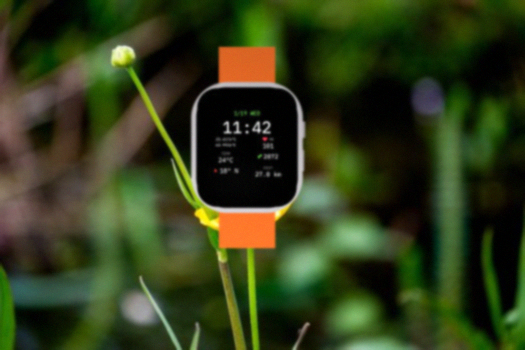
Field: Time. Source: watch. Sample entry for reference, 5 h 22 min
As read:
11 h 42 min
